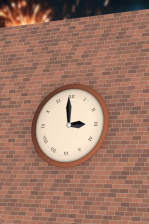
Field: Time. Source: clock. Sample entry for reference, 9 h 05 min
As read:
2 h 59 min
